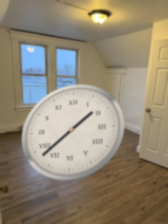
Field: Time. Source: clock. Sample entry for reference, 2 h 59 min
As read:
1 h 38 min
